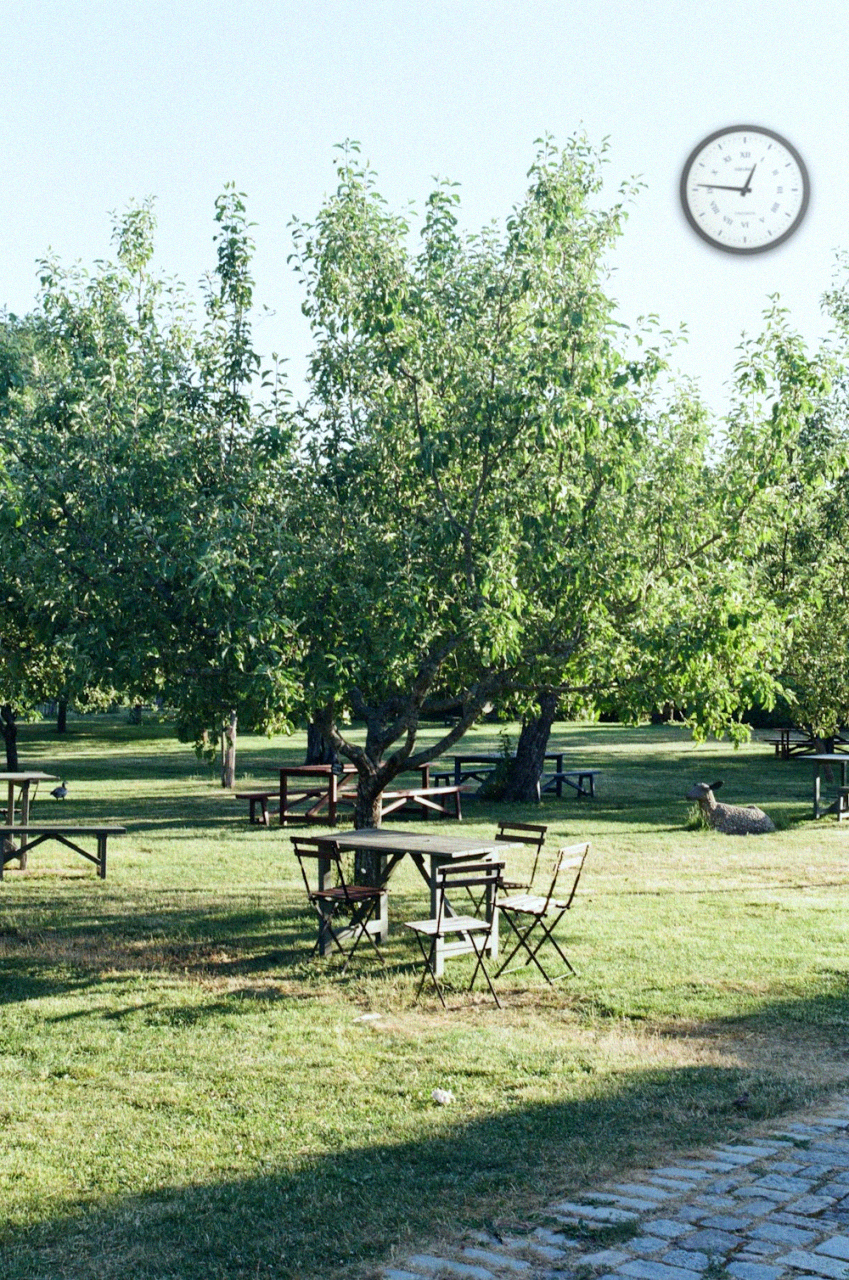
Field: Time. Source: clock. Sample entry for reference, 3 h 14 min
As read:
12 h 46 min
